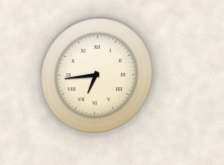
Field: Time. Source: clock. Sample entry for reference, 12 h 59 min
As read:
6 h 44 min
